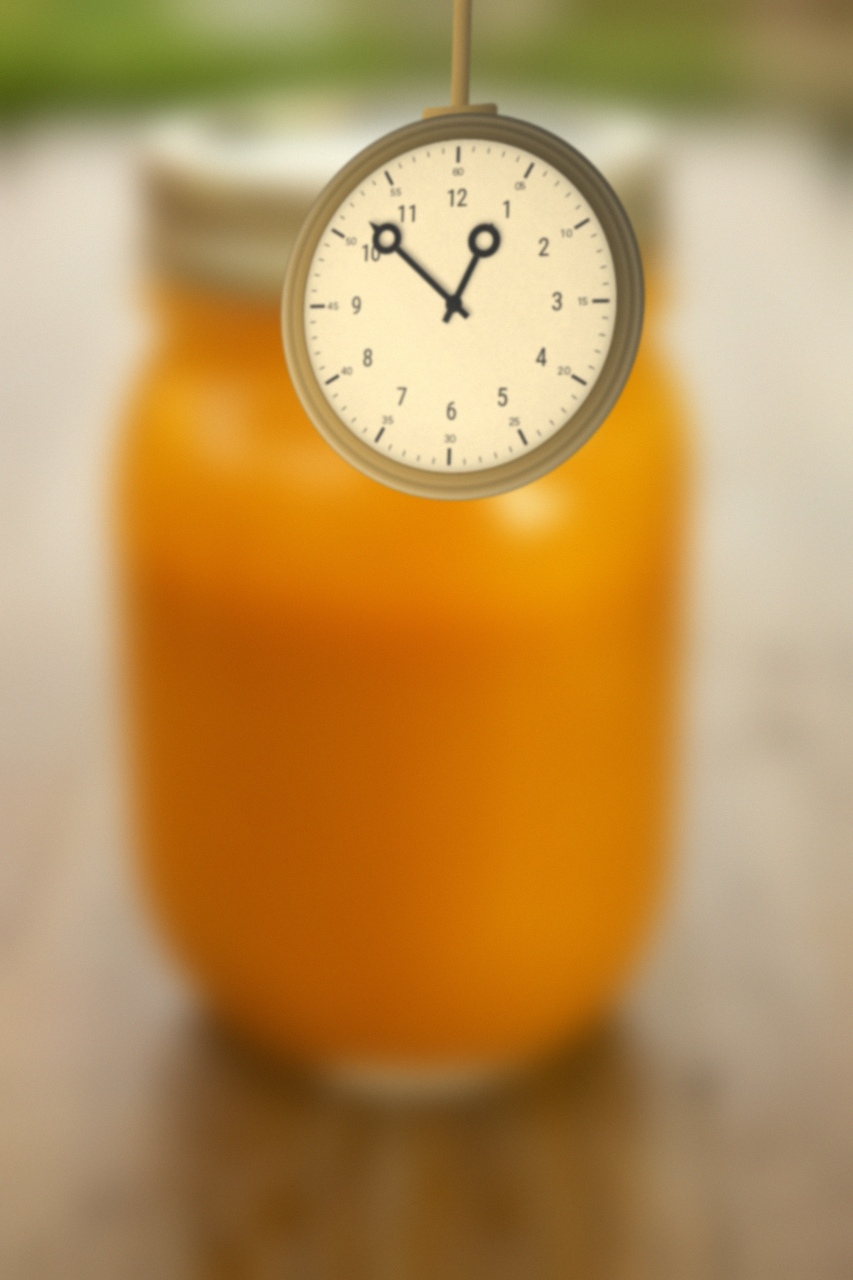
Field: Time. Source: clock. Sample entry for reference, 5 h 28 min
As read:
12 h 52 min
